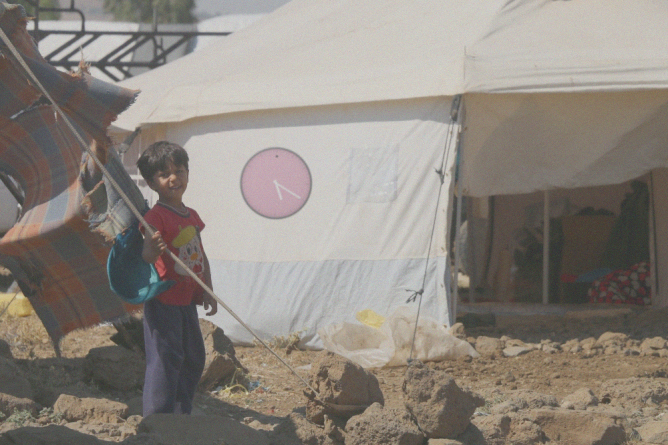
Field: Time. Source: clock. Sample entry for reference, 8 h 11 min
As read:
5 h 20 min
